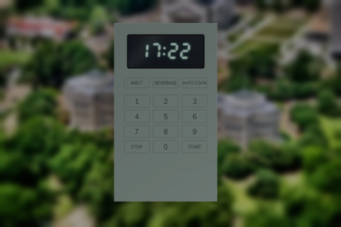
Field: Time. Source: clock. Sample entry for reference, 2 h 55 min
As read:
17 h 22 min
